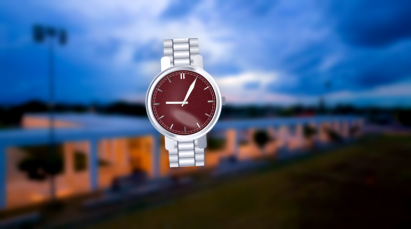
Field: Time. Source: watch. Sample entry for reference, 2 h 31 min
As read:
9 h 05 min
